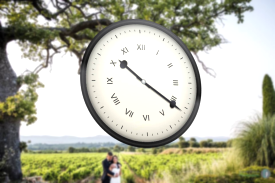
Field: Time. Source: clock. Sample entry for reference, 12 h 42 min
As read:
10 h 21 min
